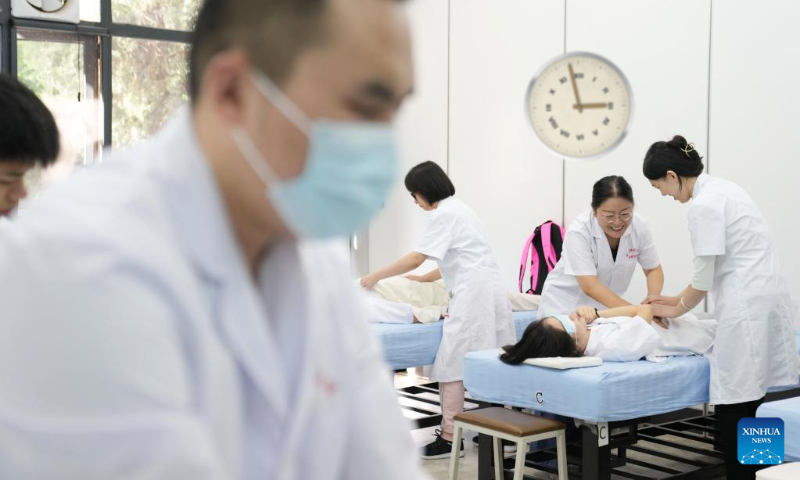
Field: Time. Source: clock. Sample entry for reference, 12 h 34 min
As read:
2 h 58 min
